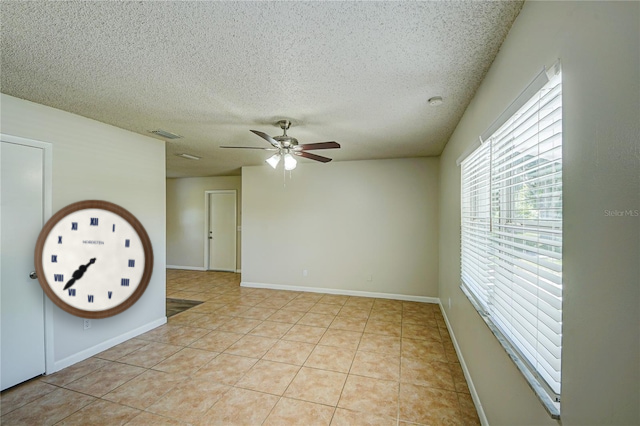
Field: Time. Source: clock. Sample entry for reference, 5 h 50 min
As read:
7 h 37 min
